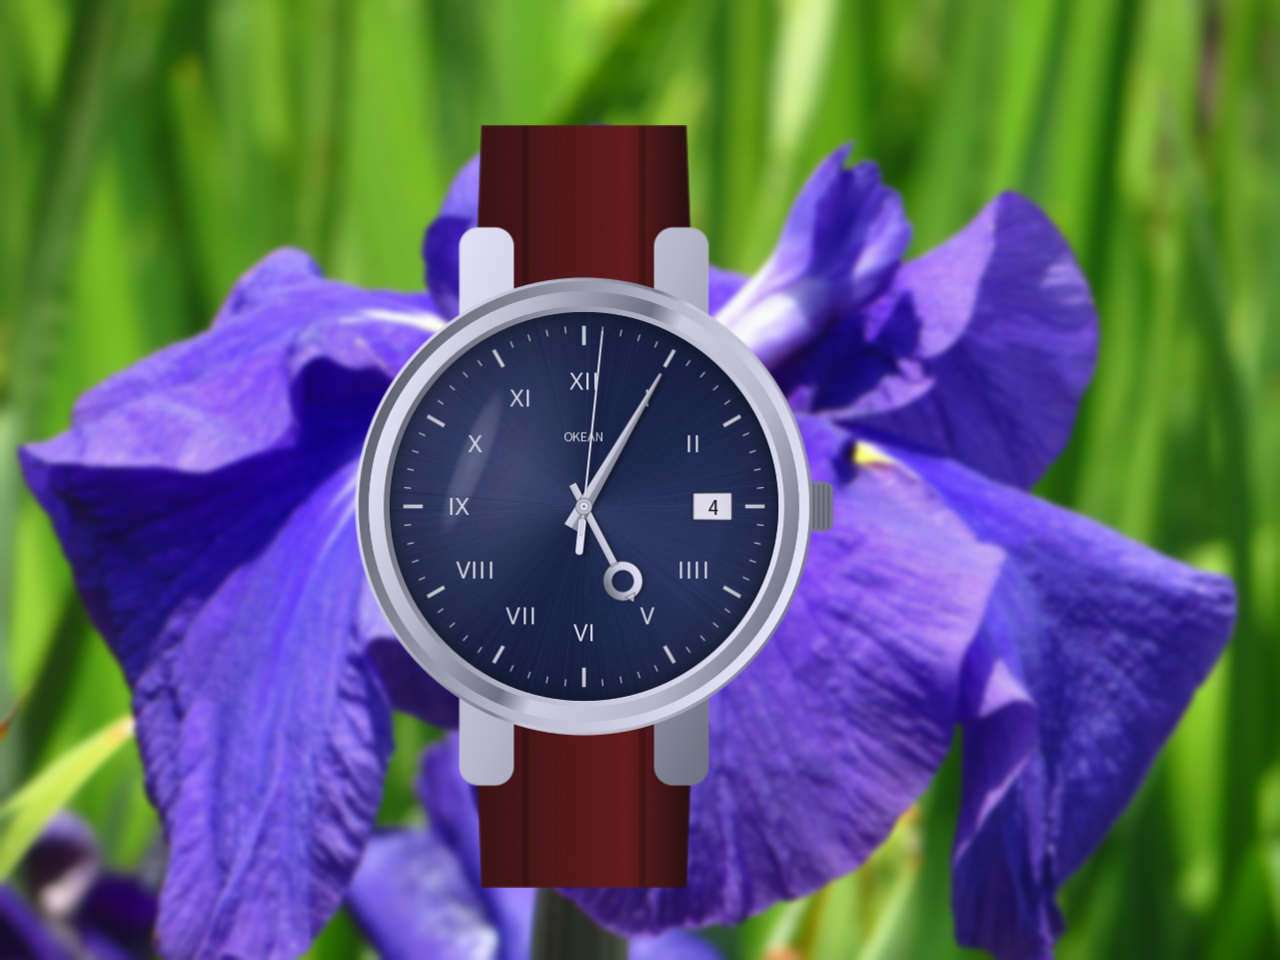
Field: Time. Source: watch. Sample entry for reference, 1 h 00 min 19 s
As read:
5 h 05 min 01 s
